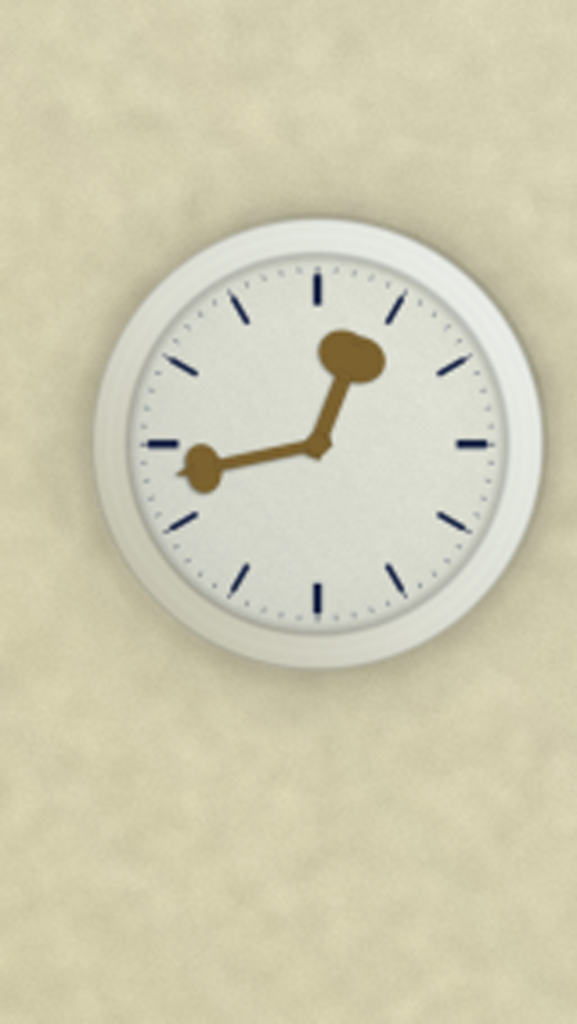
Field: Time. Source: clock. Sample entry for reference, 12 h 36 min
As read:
12 h 43 min
